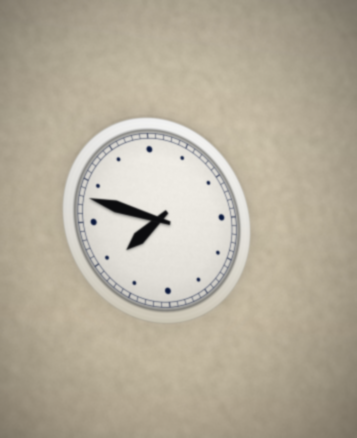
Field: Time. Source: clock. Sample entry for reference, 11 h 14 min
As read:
7 h 48 min
